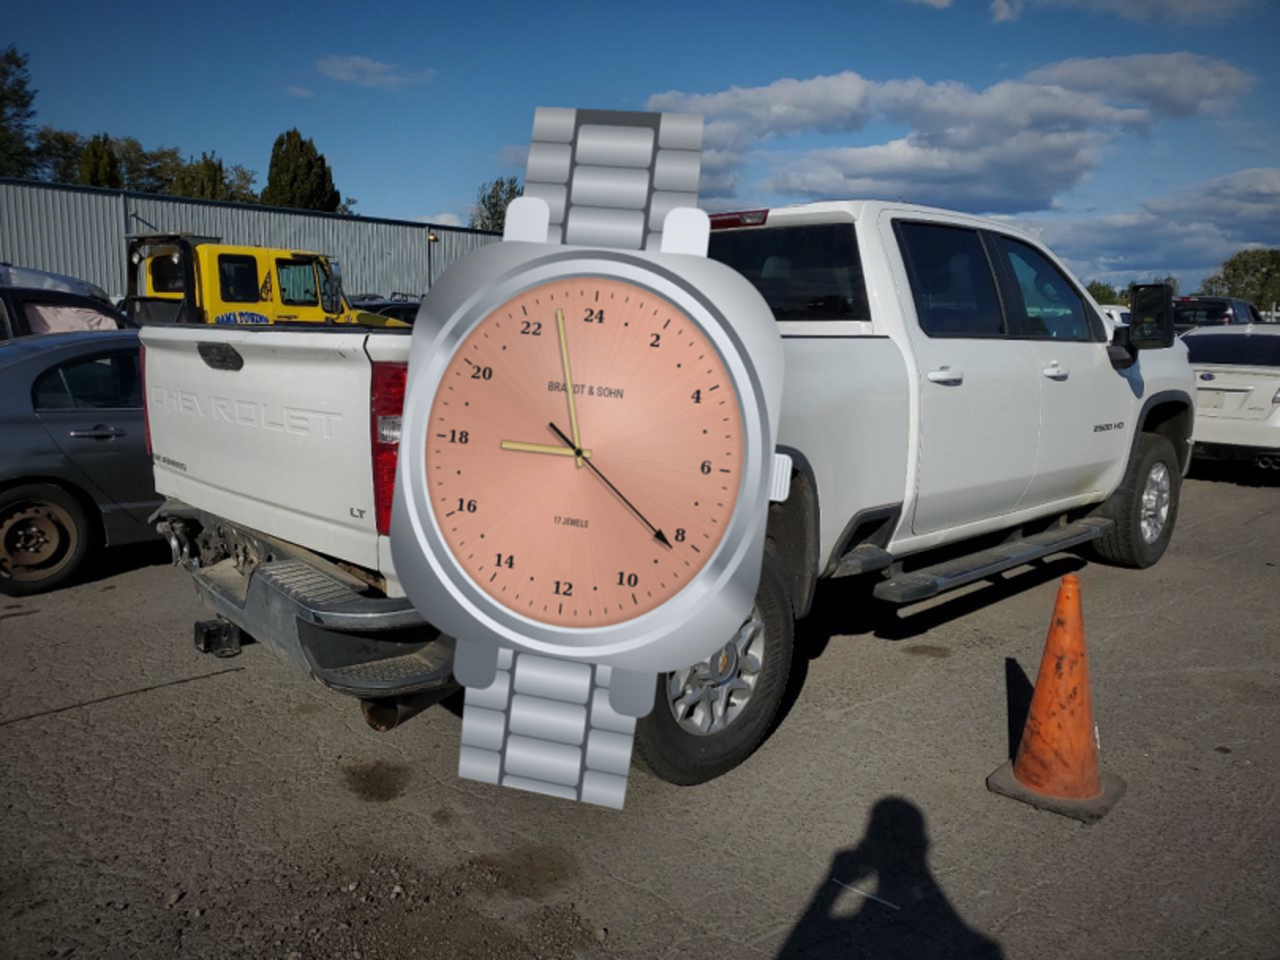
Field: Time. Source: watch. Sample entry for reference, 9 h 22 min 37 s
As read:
17 h 57 min 21 s
